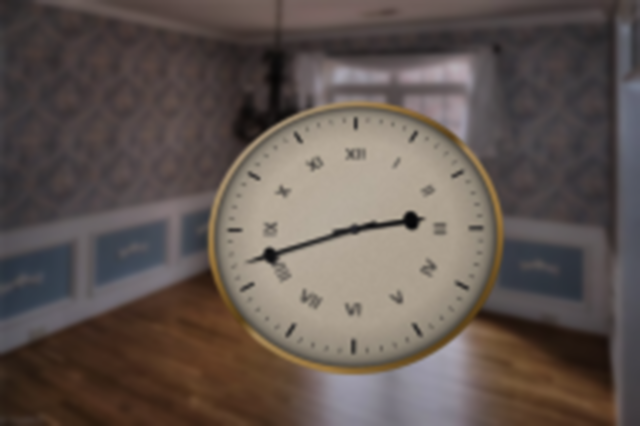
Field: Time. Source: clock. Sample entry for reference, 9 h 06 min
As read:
2 h 42 min
